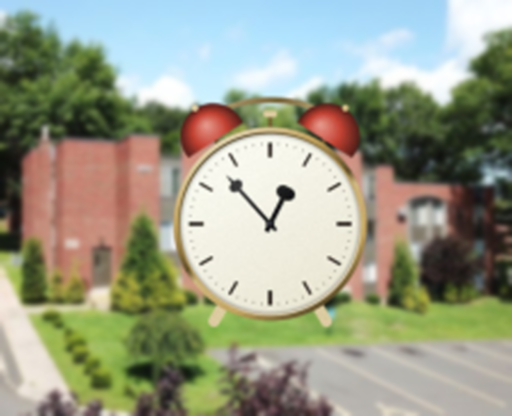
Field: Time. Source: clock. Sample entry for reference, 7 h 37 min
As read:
12 h 53 min
